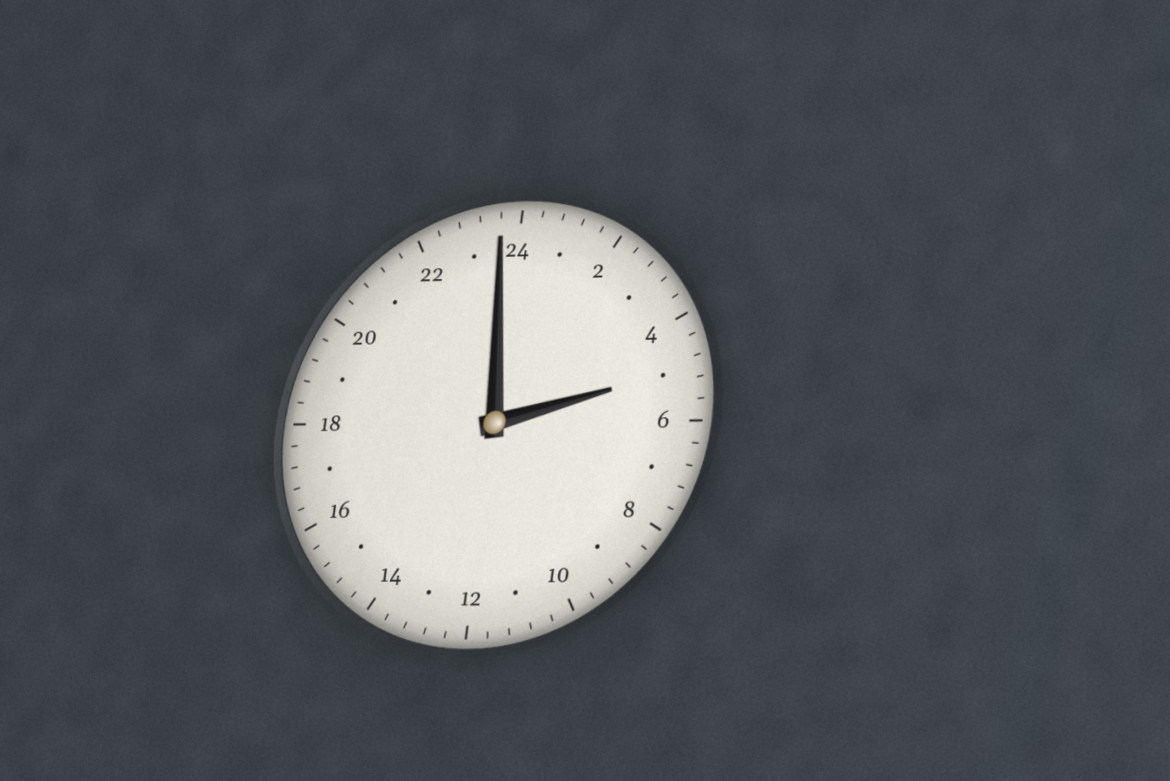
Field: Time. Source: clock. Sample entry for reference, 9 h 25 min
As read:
4 h 59 min
